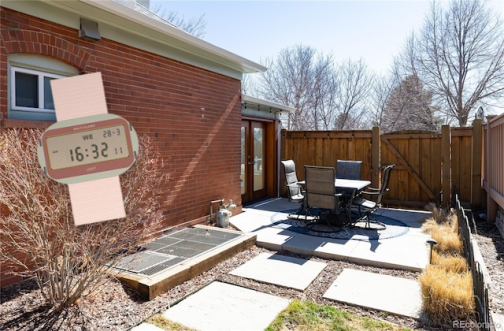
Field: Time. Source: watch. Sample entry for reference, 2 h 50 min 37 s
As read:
16 h 32 min 11 s
